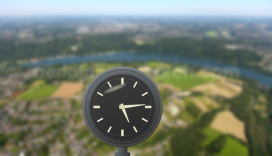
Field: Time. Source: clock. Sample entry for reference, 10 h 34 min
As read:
5 h 14 min
